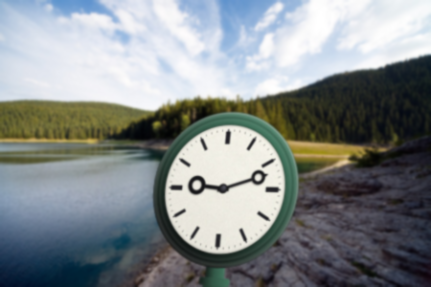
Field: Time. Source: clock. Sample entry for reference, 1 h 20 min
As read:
9 h 12 min
